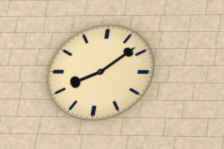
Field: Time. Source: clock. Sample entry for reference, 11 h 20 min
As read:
8 h 08 min
